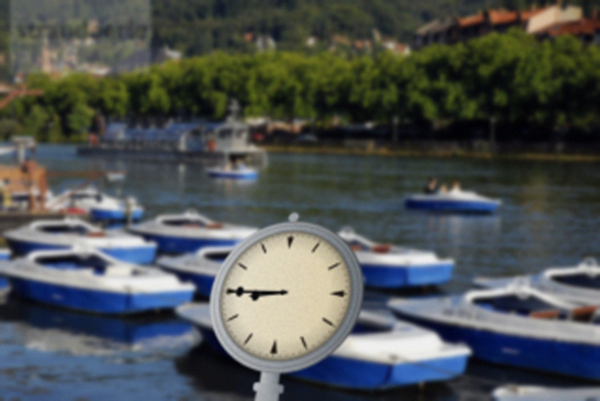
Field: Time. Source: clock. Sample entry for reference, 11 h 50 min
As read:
8 h 45 min
